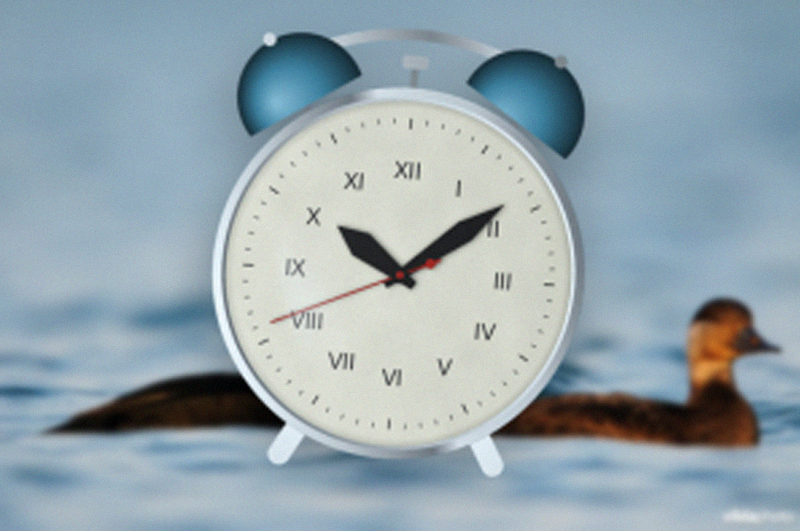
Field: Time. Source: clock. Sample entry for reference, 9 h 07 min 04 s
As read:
10 h 08 min 41 s
